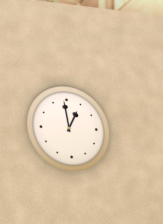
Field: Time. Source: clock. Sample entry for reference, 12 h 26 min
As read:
12 h 59 min
